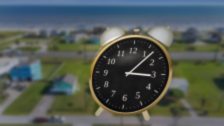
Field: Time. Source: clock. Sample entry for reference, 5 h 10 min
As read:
3 h 07 min
